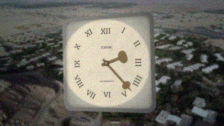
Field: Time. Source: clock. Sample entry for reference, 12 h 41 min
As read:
2 h 23 min
